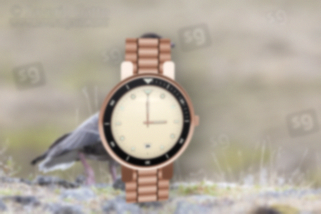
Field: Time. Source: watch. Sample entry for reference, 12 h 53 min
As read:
3 h 00 min
